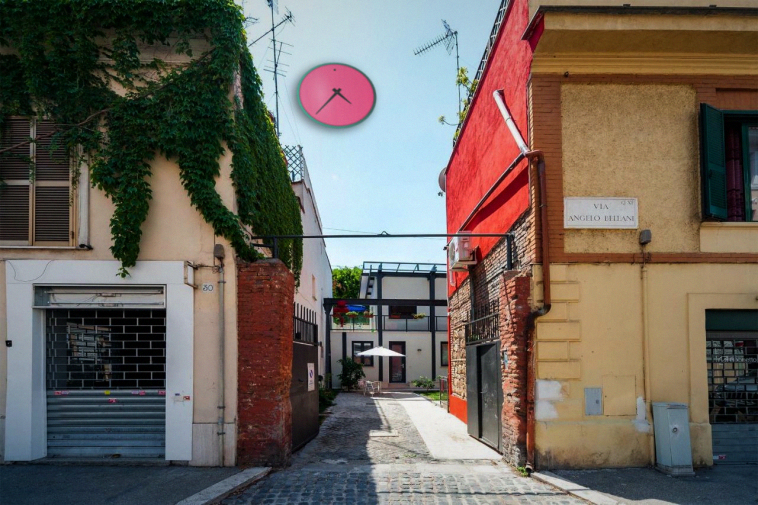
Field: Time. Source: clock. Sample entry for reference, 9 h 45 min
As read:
4 h 37 min
